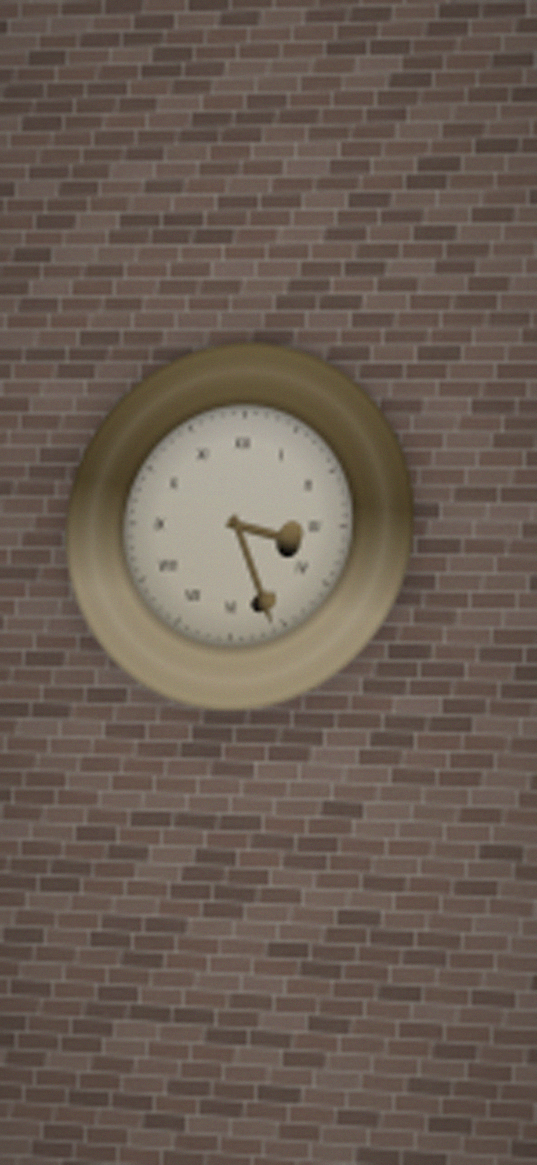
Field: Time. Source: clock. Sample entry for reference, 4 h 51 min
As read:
3 h 26 min
